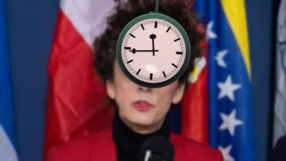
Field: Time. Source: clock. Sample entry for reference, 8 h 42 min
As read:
11 h 44 min
